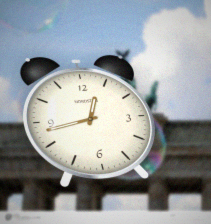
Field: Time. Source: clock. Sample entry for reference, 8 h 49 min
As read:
12 h 43 min
